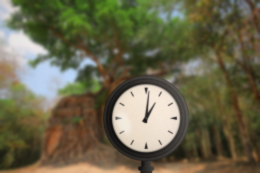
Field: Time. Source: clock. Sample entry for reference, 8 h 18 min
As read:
1 h 01 min
